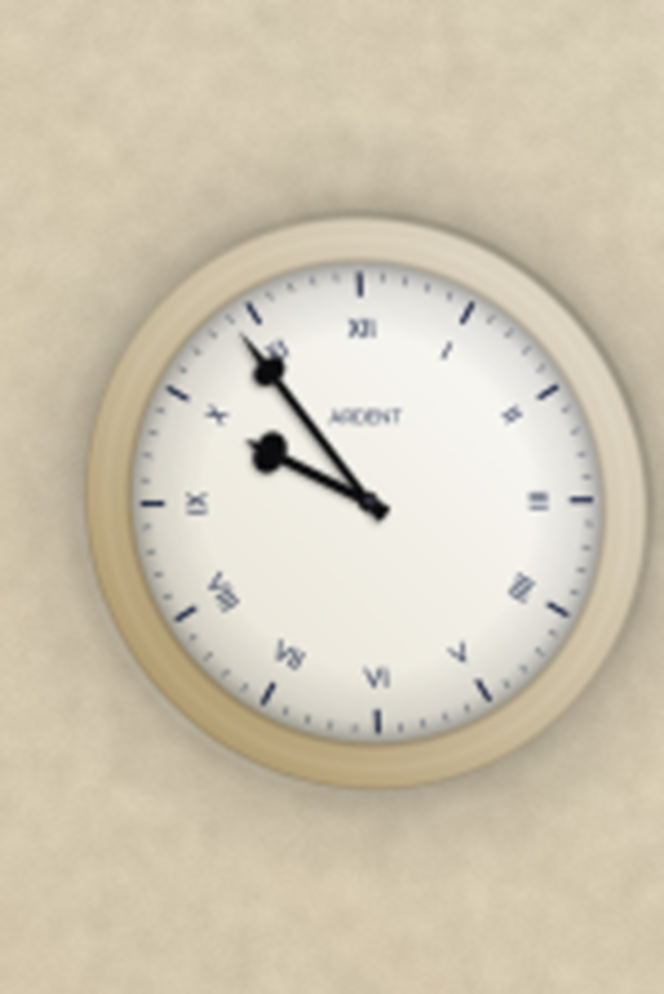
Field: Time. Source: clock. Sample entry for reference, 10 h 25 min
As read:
9 h 54 min
